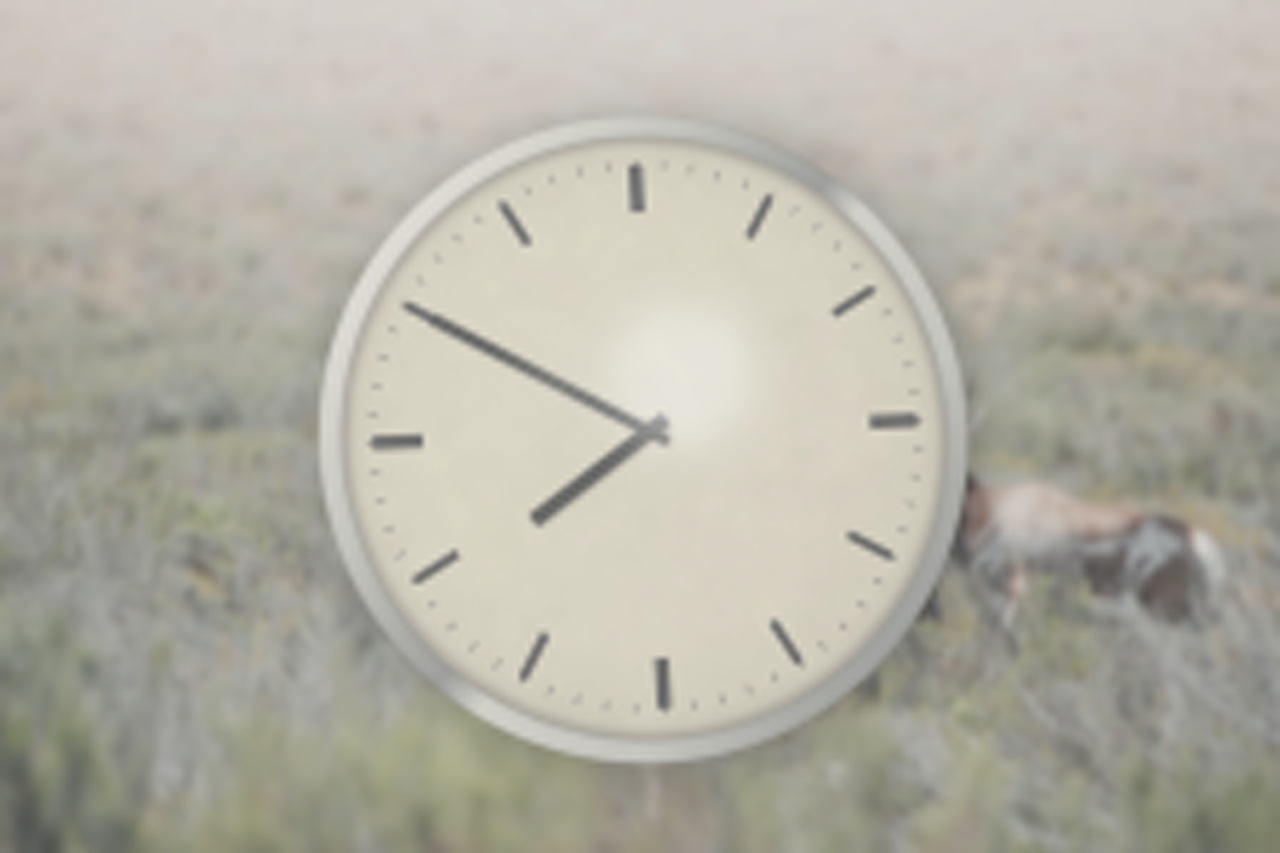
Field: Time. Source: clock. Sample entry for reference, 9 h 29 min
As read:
7 h 50 min
